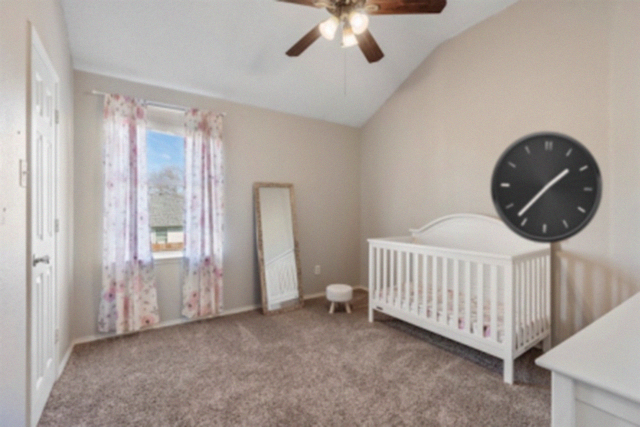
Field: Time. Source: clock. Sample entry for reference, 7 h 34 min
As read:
1 h 37 min
